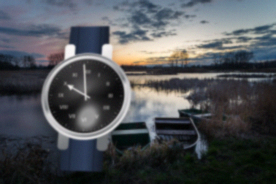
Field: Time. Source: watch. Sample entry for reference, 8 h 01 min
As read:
9 h 59 min
